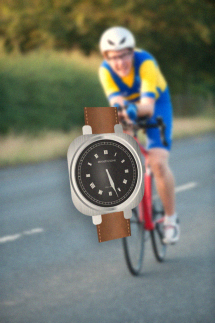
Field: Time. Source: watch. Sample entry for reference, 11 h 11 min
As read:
5 h 27 min
